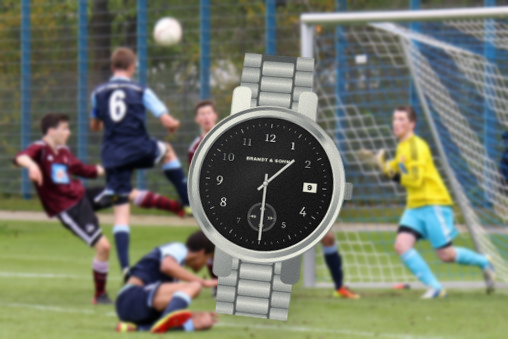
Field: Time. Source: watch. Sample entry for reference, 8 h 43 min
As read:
1 h 30 min
